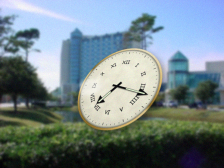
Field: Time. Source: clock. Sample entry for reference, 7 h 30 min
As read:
7 h 17 min
